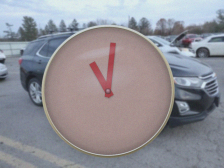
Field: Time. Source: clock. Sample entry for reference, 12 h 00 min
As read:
11 h 01 min
